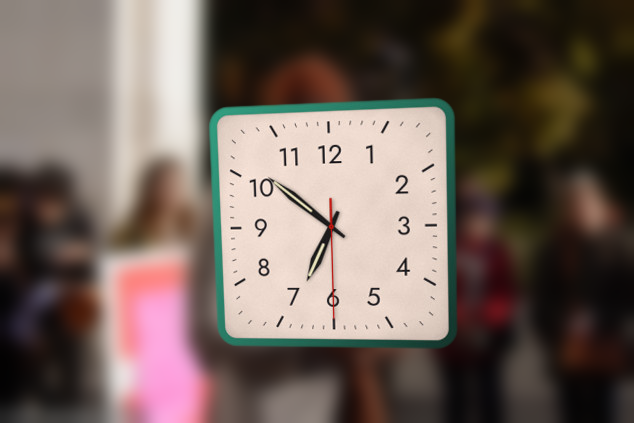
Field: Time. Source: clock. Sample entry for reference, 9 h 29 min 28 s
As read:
6 h 51 min 30 s
